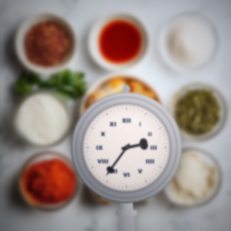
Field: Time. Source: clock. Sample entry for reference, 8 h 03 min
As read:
2 h 36 min
